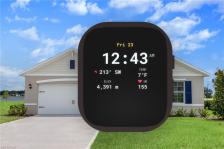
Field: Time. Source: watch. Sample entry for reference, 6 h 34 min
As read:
12 h 43 min
